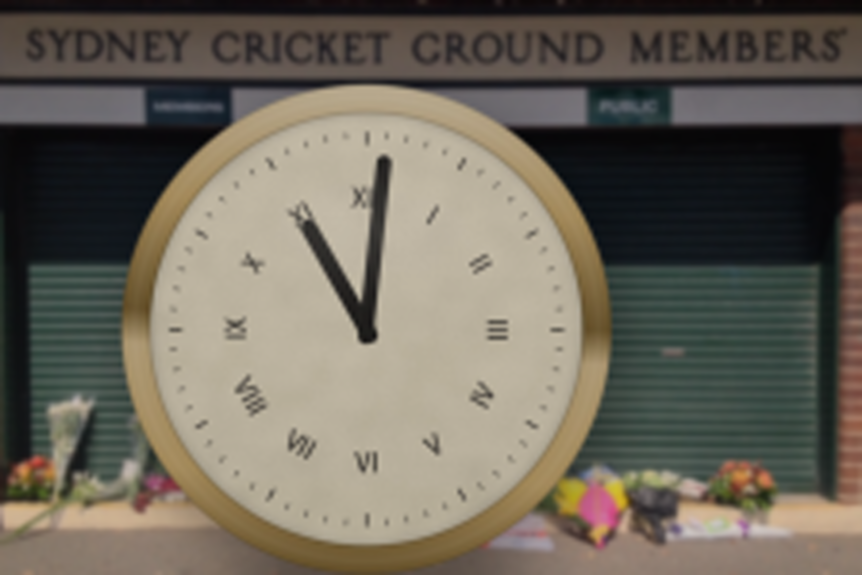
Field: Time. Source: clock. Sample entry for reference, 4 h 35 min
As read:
11 h 01 min
